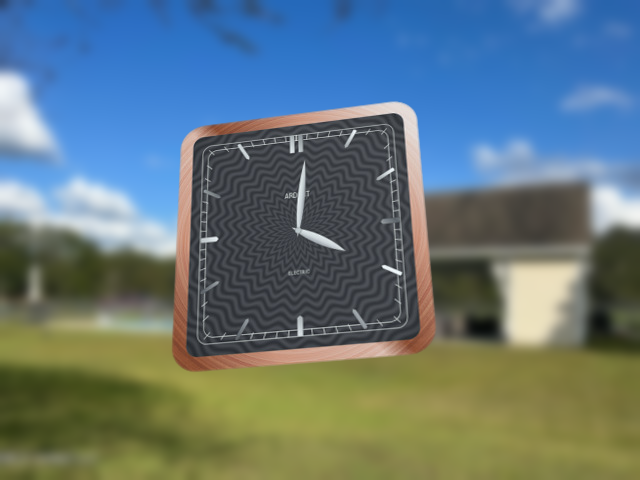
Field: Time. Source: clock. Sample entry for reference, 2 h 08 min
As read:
4 h 01 min
